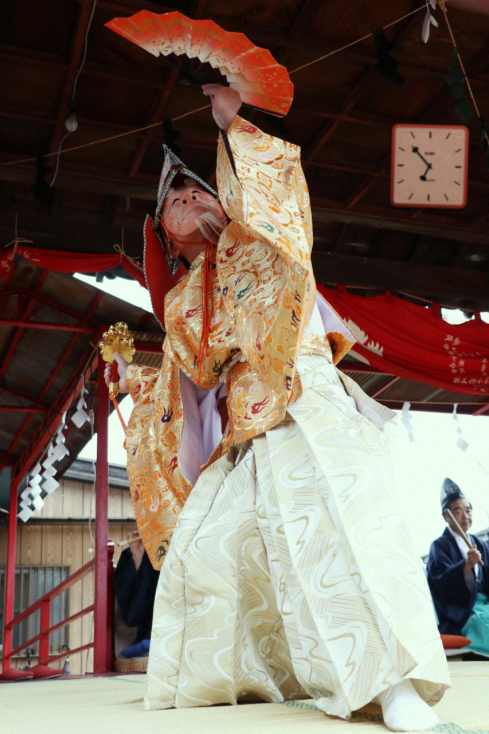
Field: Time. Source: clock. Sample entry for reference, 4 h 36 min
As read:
6 h 53 min
